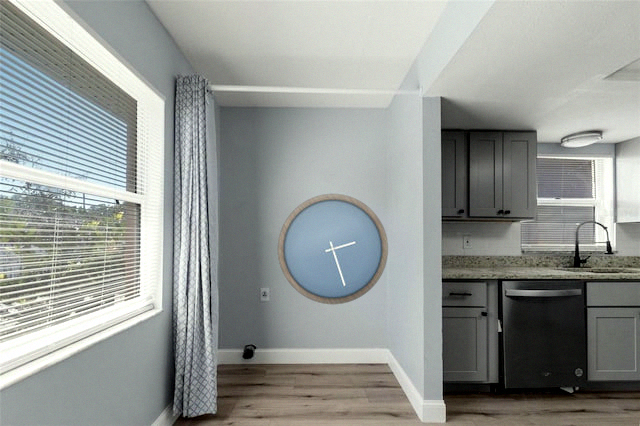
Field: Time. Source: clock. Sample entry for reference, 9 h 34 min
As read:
2 h 27 min
